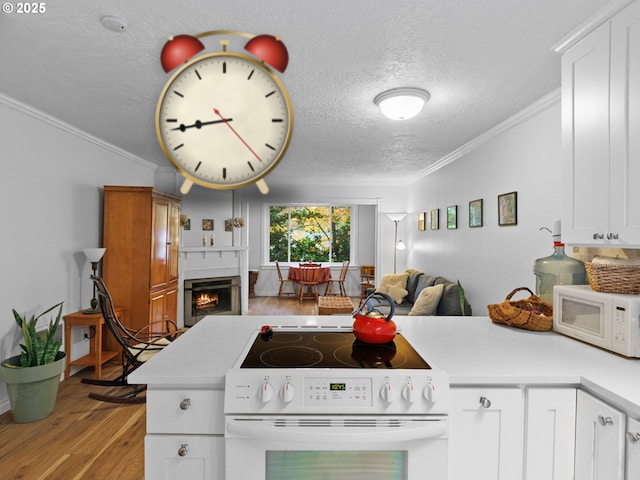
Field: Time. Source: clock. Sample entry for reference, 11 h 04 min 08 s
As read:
8 h 43 min 23 s
